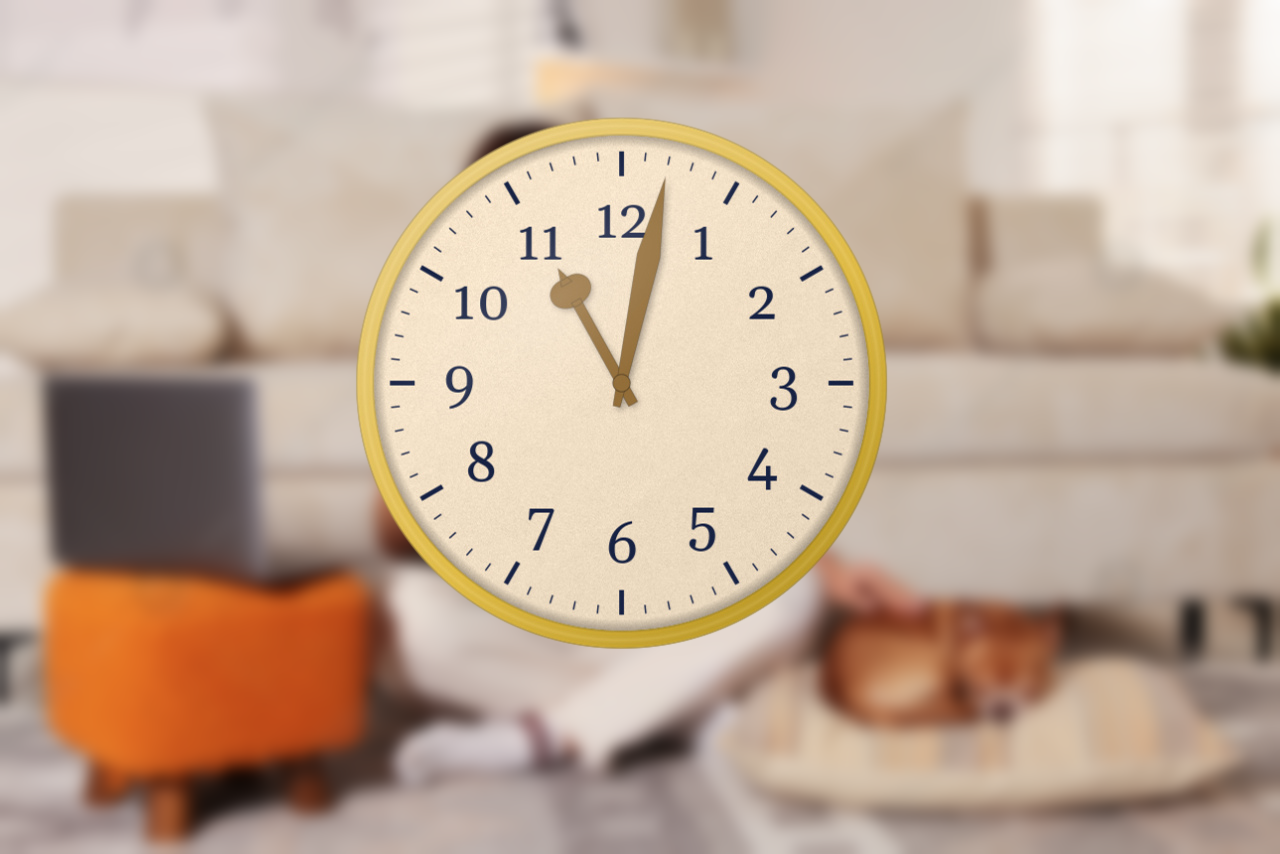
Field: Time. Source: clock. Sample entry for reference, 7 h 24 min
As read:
11 h 02 min
